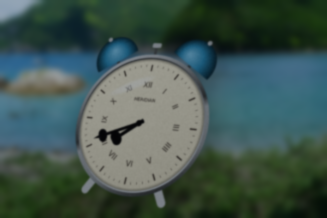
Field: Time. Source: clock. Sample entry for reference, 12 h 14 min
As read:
7 h 41 min
